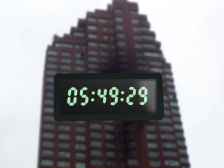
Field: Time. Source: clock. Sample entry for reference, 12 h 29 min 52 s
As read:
5 h 49 min 29 s
